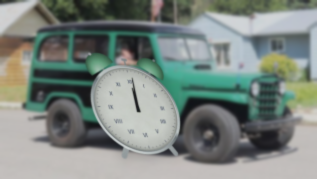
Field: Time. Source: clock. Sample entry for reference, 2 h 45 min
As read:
12 h 01 min
